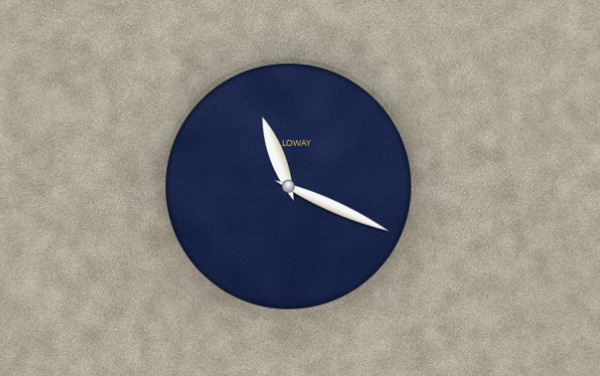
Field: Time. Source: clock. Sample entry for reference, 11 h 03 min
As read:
11 h 19 min
